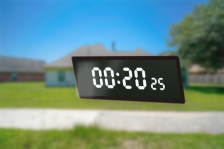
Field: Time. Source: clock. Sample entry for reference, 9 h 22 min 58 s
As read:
0 h 20 min 25 s
